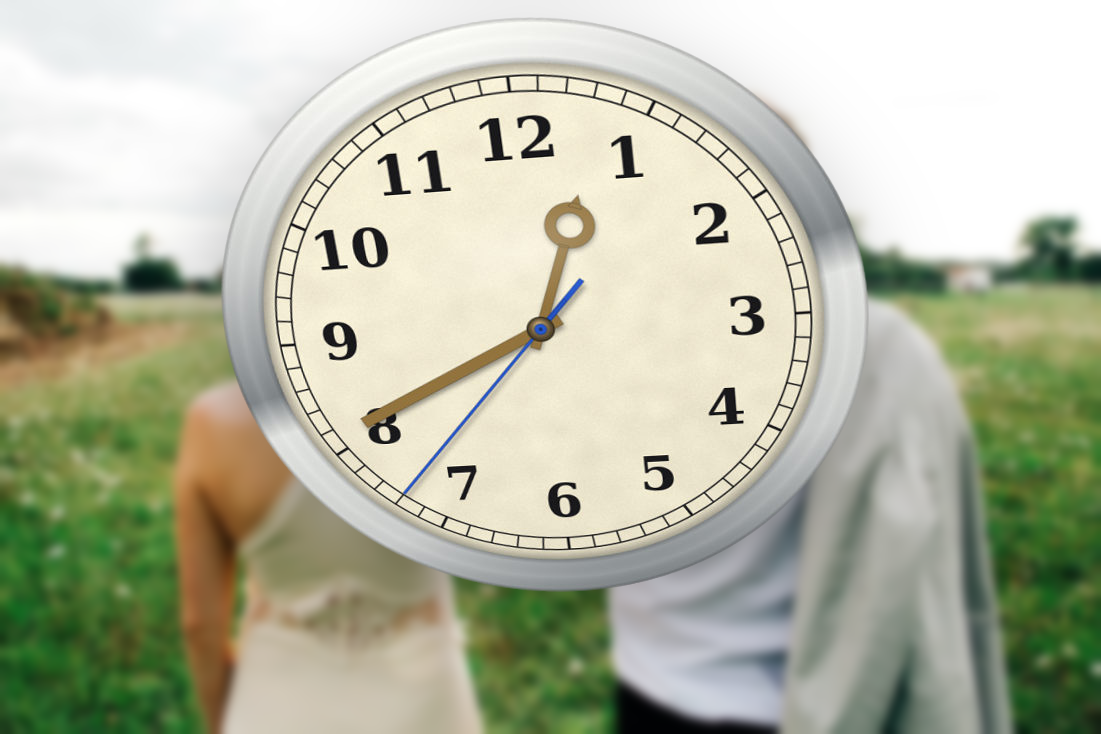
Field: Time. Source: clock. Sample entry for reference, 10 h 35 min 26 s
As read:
12 h 40 min 37 s
